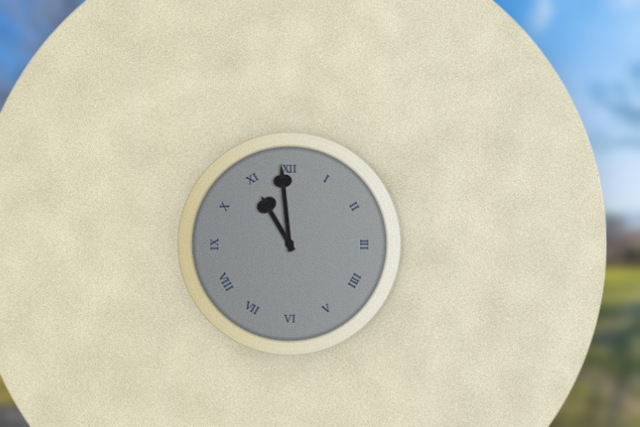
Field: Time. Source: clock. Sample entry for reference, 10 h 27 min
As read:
10 h 59 min
